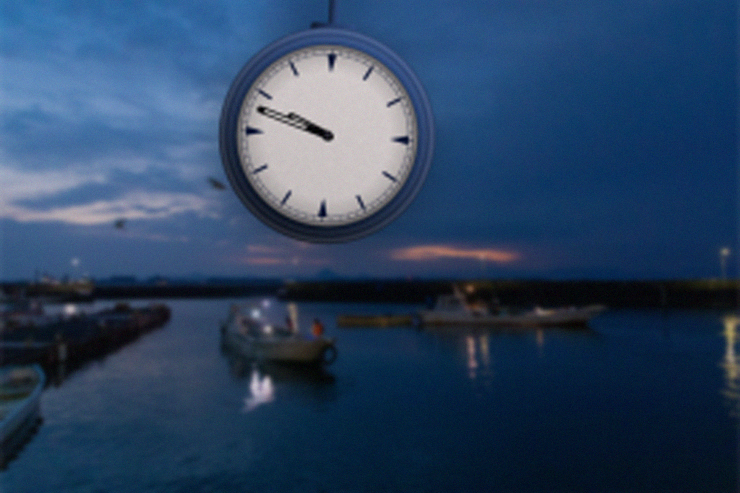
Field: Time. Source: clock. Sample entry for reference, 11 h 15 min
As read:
9 h 48 min
